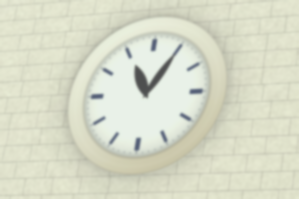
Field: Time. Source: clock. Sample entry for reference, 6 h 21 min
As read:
11 h 05 min
